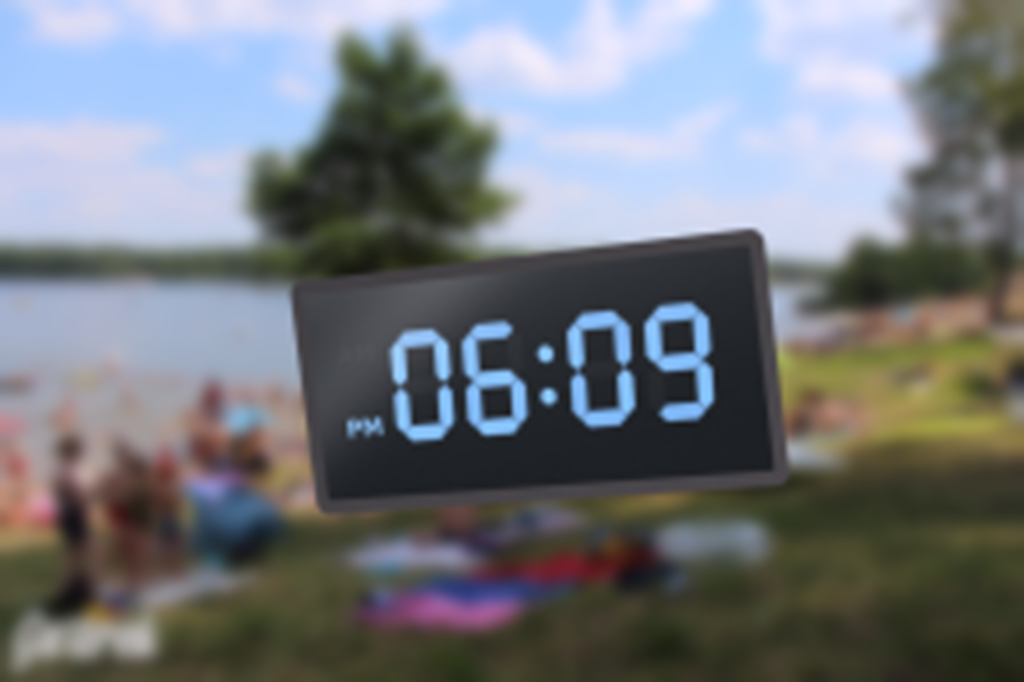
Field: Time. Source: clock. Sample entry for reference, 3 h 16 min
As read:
6 h 09 min
